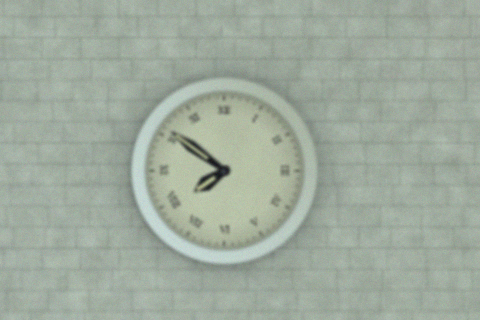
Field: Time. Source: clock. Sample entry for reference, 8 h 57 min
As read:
7 h 51 min
